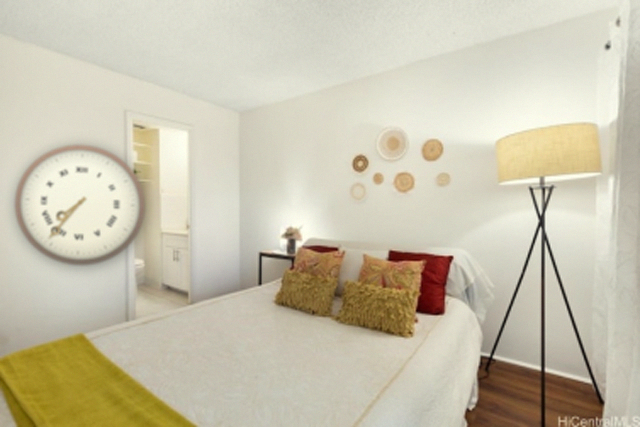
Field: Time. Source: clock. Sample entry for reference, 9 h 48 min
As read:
7 h 36 min
